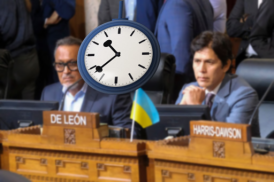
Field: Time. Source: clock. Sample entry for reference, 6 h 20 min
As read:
10 h 38 min
